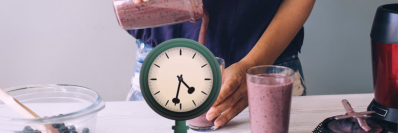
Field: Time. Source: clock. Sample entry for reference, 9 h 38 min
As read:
4 h 32 min
